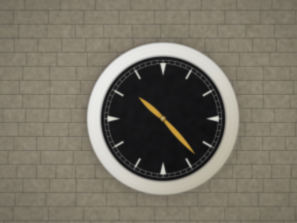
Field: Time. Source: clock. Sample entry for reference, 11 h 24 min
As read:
10 h 23 min
